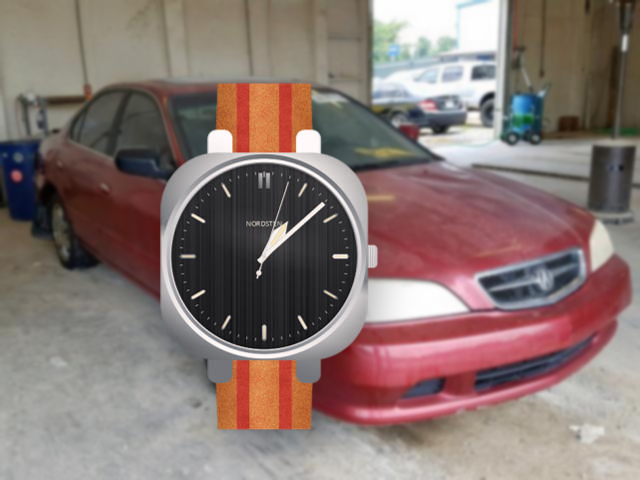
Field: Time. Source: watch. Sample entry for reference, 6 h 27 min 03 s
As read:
1 h 08 min 03 s
